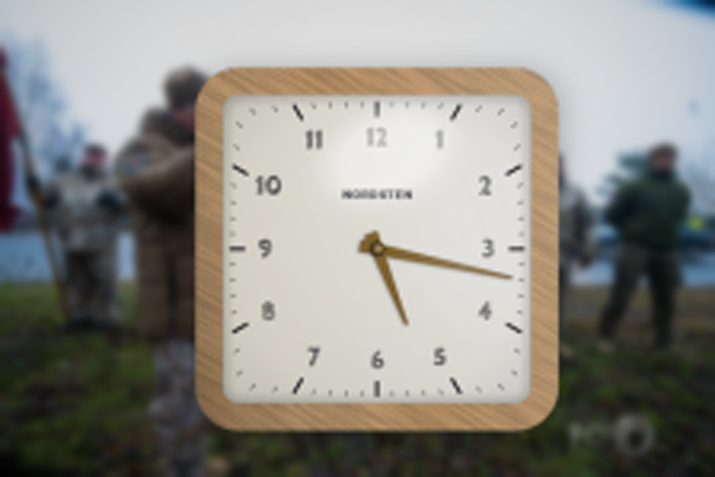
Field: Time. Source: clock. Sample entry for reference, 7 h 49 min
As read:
5 h 17 min
